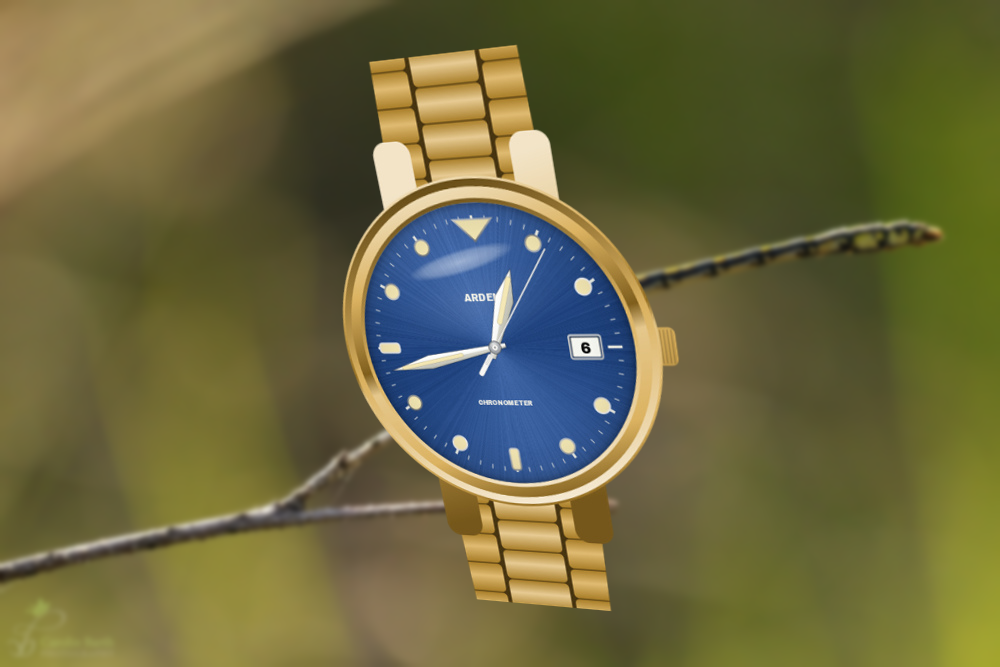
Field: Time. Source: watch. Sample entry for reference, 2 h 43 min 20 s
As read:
12 h 43 min 06 s
